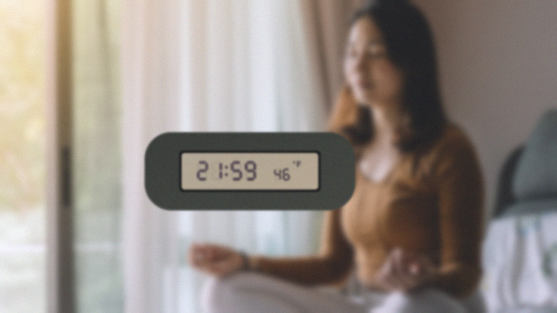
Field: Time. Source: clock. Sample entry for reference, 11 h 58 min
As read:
21 h 59 min
